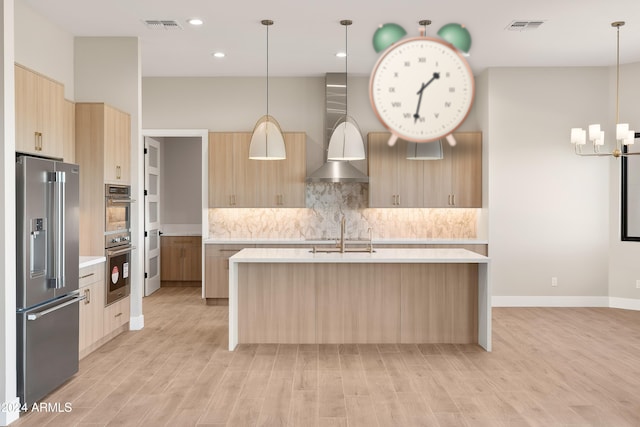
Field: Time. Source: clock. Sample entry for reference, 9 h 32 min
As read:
1 h 32 min
